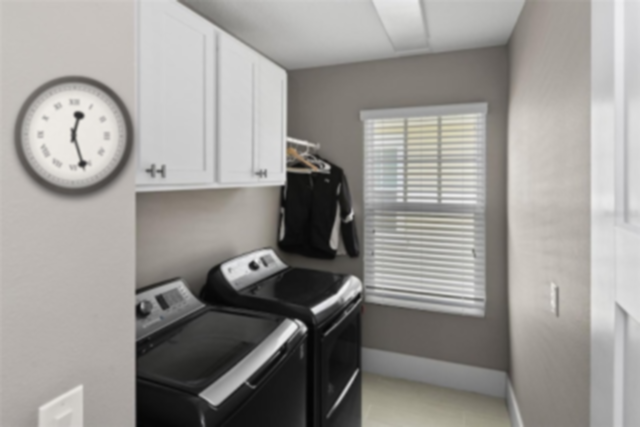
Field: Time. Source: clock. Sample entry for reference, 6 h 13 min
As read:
12 h 27 min
